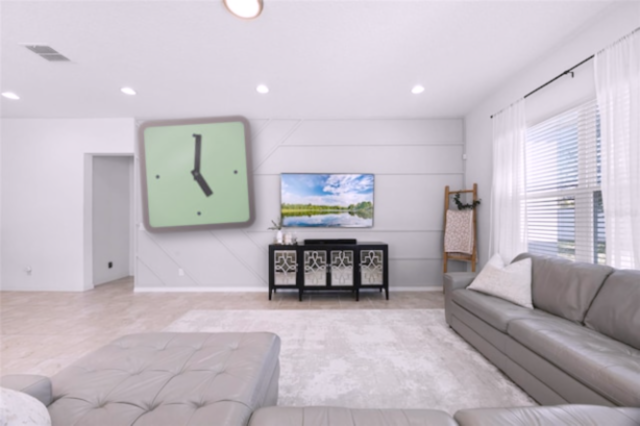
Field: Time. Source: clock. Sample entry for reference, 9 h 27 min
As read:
5 h 01 min
